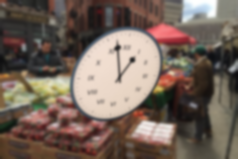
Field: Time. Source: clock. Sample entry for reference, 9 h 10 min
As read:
12 h 57 min
